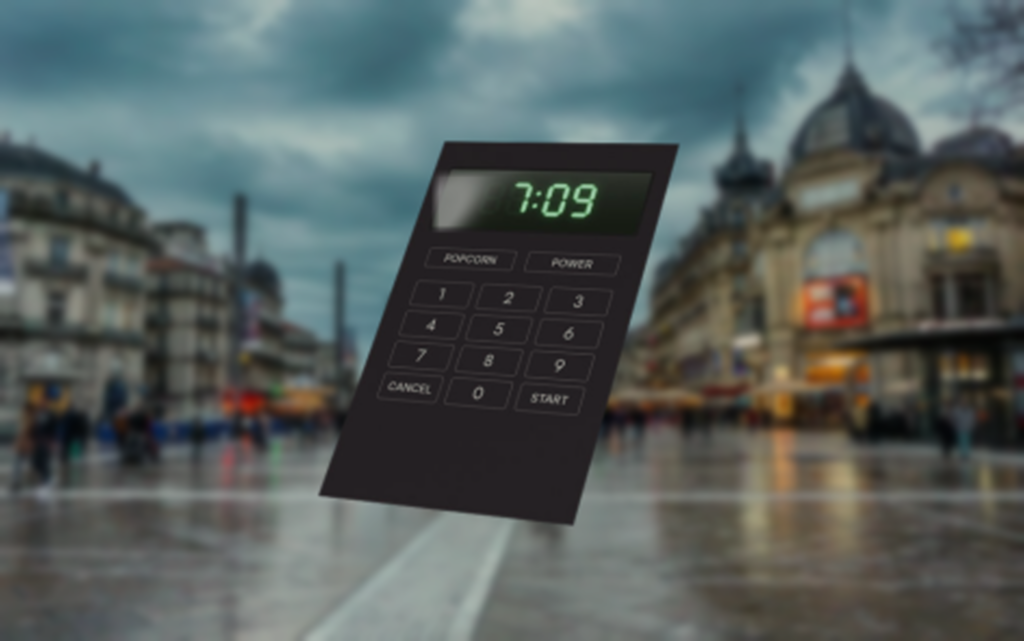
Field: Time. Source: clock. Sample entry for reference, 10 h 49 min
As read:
7 h 09 min
